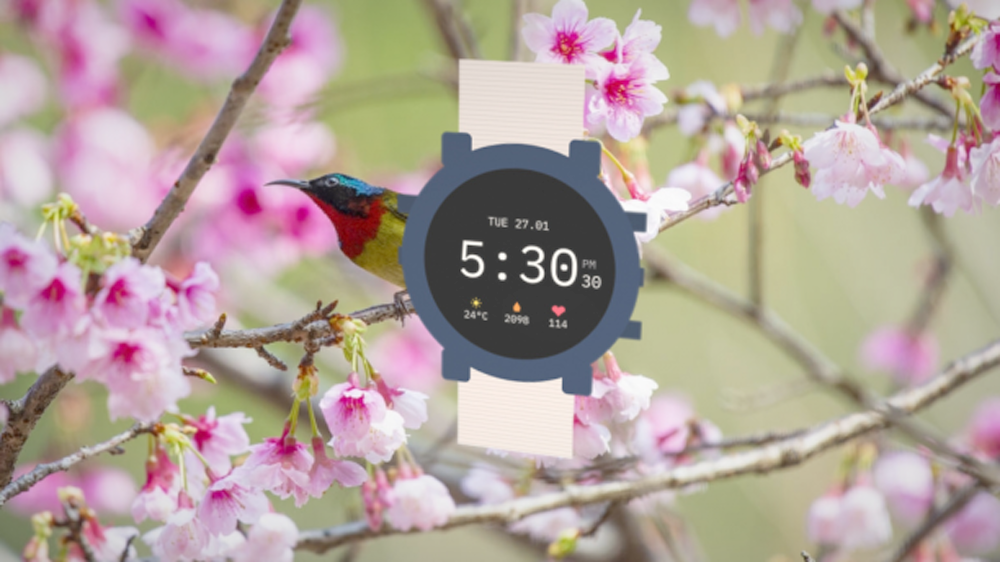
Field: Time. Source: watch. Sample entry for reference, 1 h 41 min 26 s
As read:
5 h 30 min 30 s
